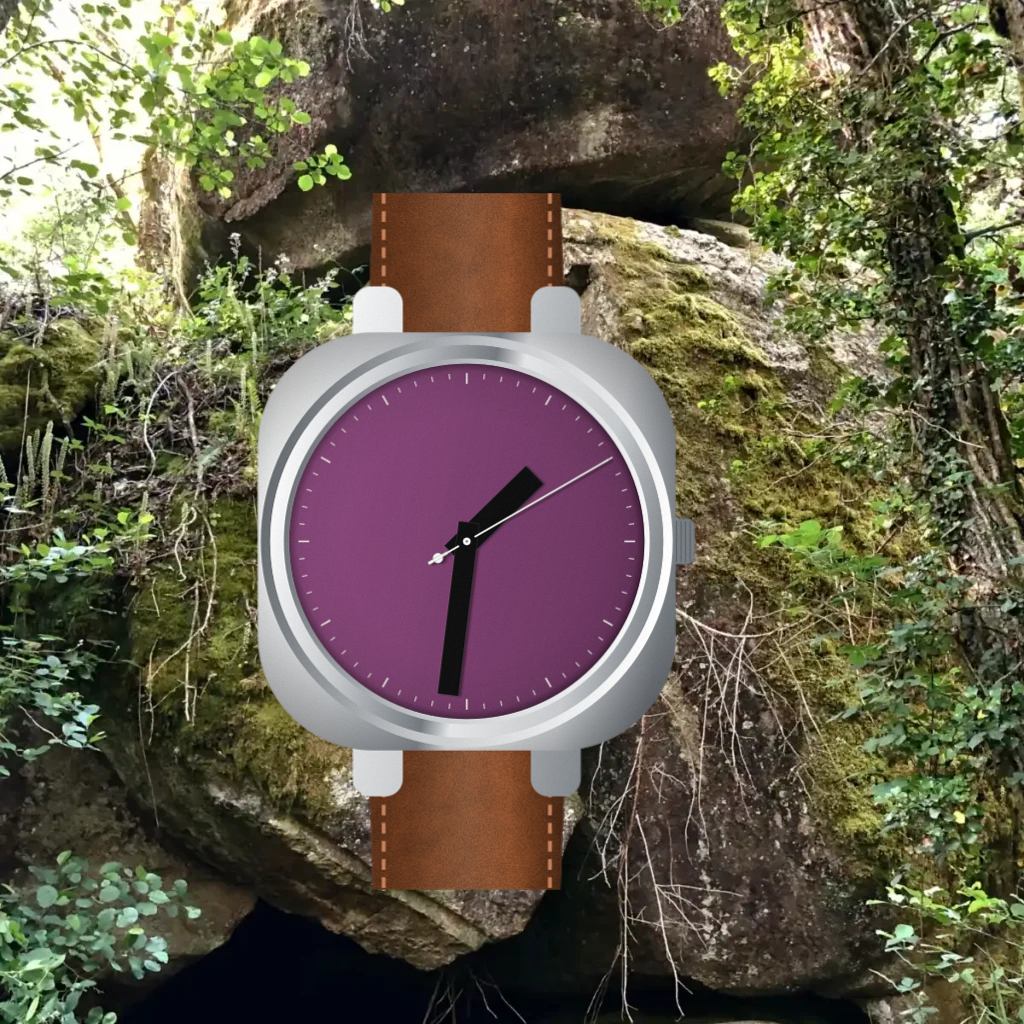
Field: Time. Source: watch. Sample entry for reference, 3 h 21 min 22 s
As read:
1 h 31 min 10 s
